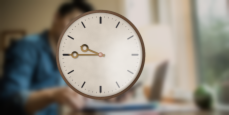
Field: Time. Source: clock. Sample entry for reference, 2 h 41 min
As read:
9 h 45 min
